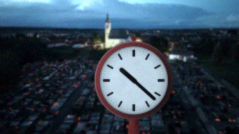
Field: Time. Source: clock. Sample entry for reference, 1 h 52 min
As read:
10 h 22 min
